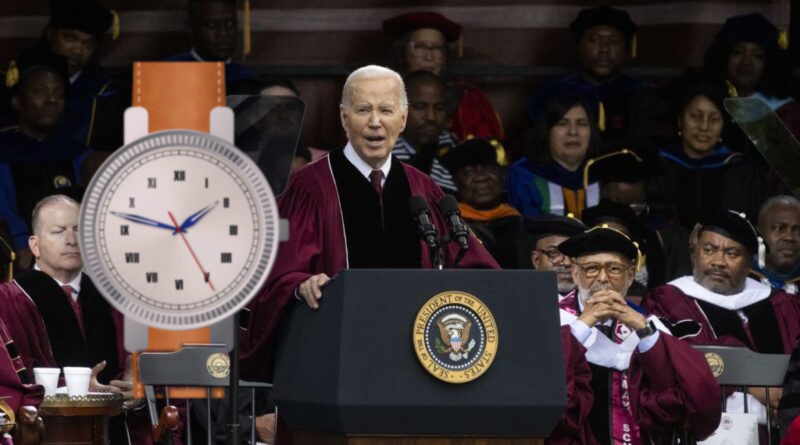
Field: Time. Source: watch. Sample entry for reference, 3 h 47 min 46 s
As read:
1 h 47 min 25 s
